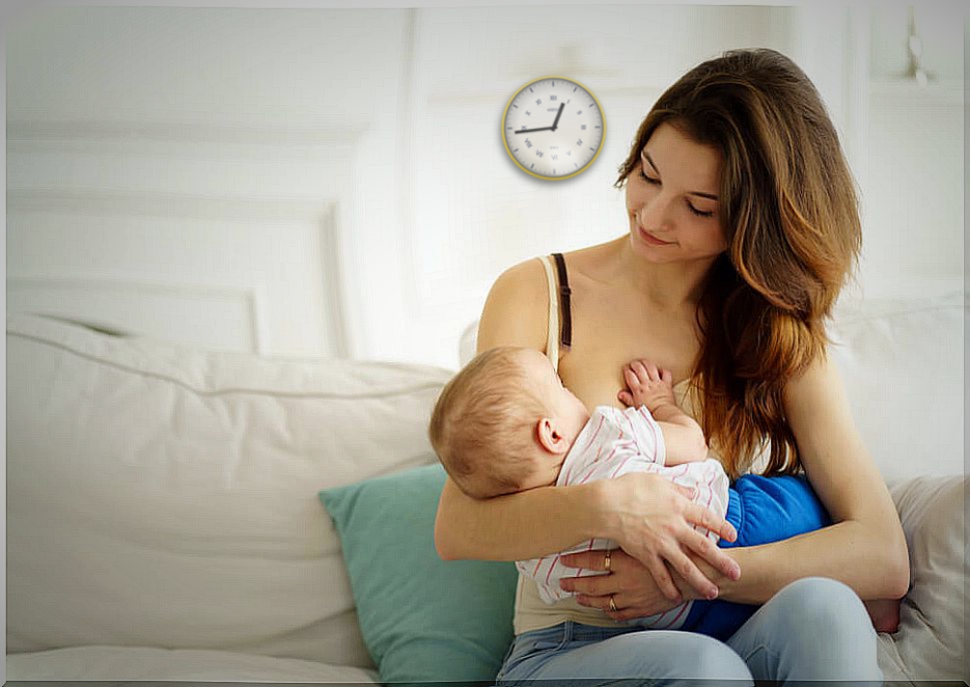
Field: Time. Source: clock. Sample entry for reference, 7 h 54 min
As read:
12 h 44 min
